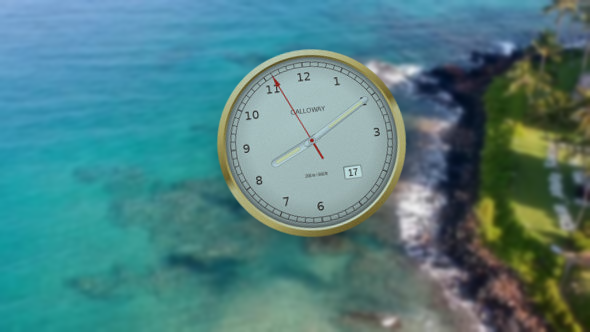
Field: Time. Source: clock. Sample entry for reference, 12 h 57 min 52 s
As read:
8 h 09 min 56 s
